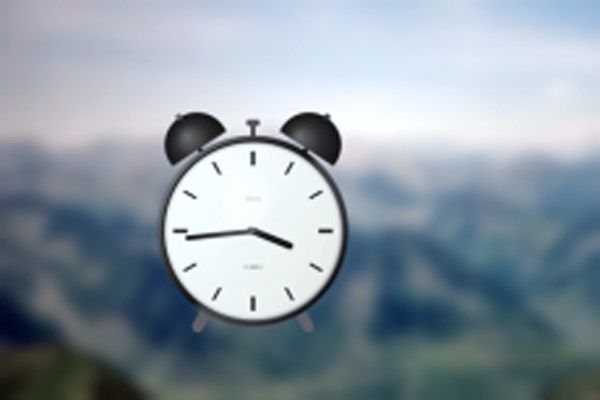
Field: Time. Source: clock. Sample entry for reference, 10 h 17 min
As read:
3 h 44 min
